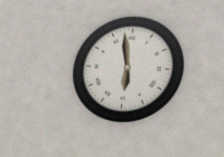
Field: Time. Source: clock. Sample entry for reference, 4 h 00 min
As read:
5 h 58 min
